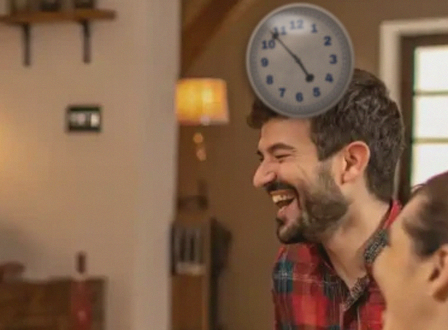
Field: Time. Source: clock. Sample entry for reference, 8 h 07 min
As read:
4 h 53 min
